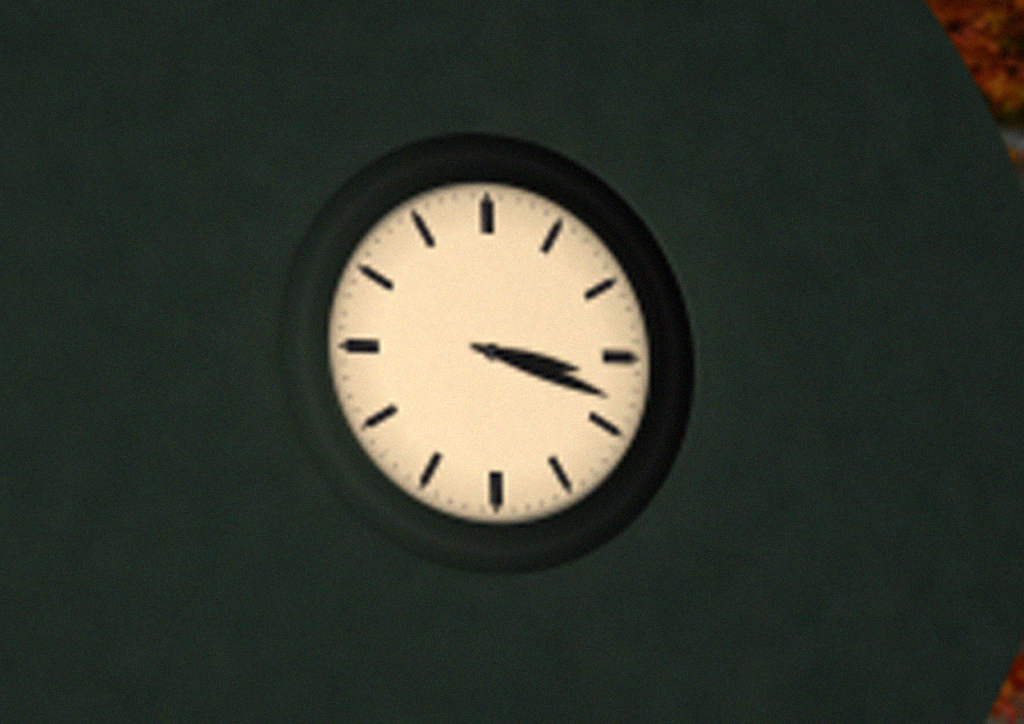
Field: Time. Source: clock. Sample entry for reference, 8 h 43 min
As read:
3 h 18 min
